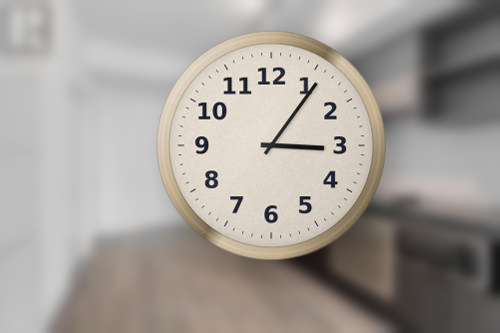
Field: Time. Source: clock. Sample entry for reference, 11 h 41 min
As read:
3 h 06 min
